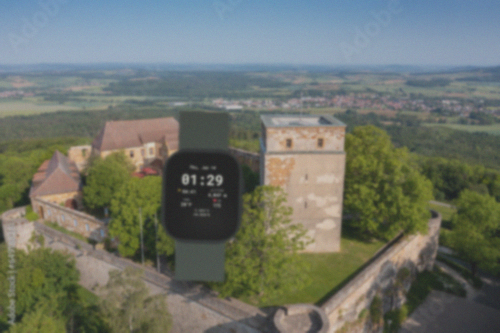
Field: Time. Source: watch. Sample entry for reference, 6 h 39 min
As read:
1 h 29 min
